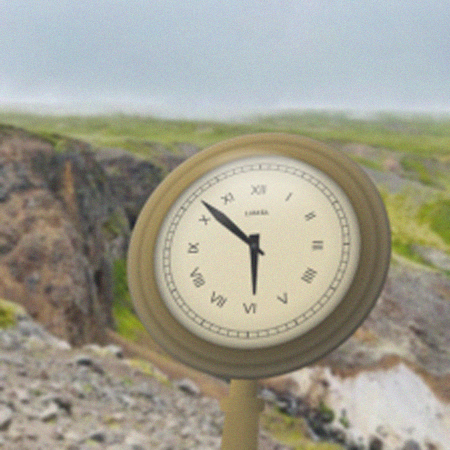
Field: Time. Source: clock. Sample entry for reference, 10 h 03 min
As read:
5 h 52 min
